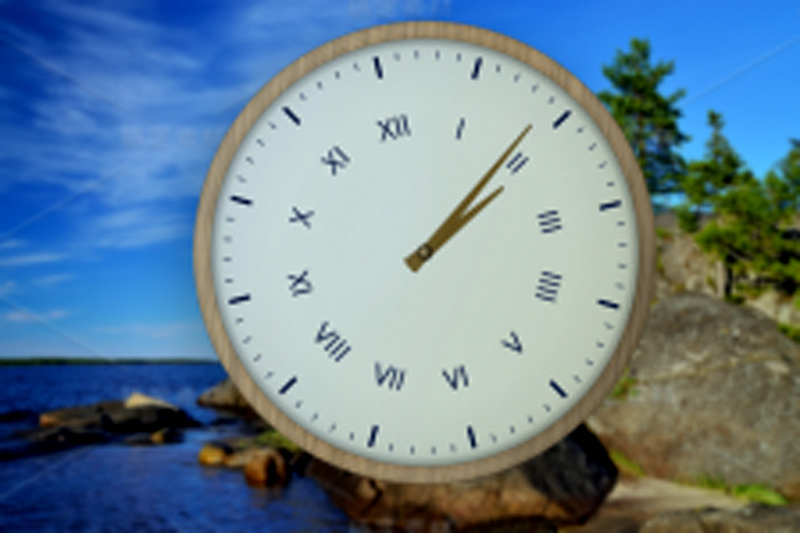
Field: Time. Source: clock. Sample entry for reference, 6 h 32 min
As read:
2 h 09 min
